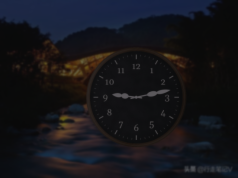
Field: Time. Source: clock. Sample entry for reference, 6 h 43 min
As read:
9 h 13 min
